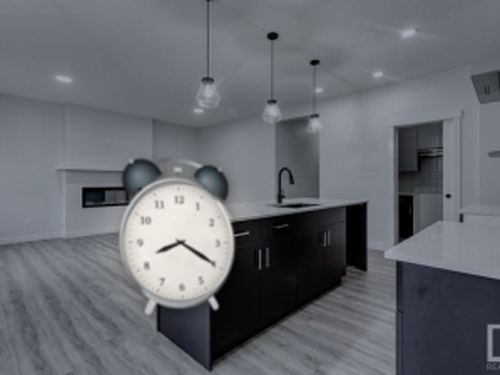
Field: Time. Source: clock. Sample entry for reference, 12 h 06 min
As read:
8 h 20 min
